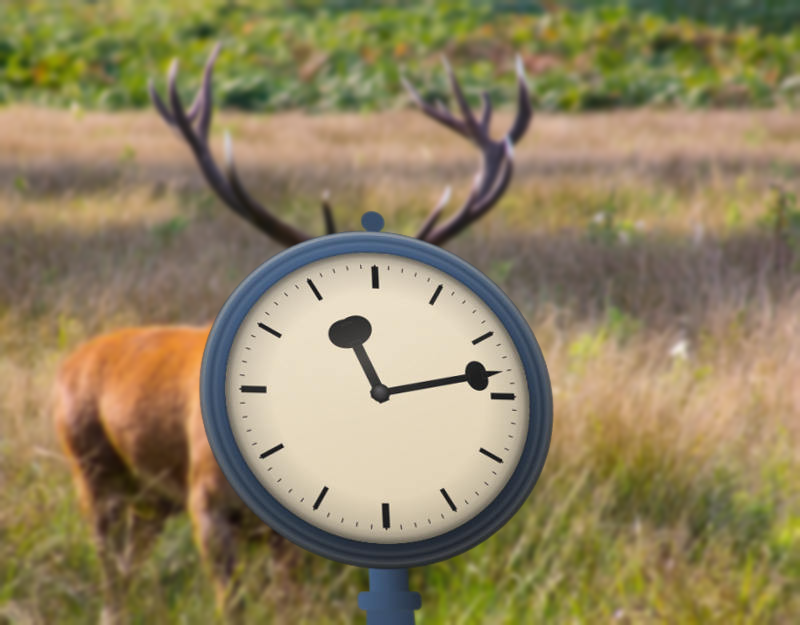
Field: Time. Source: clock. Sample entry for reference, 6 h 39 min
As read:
11 h 13 min
